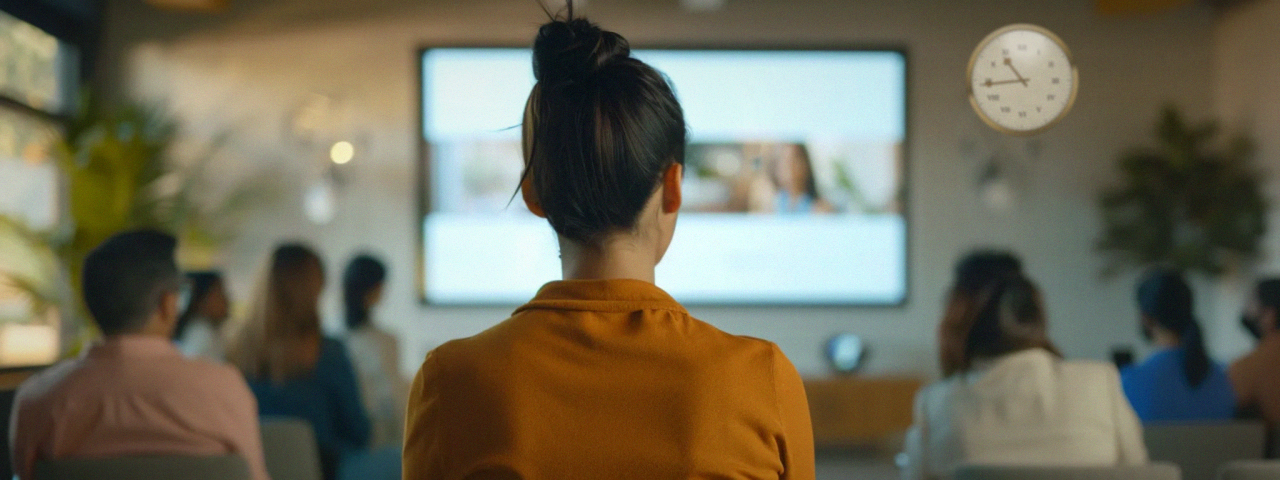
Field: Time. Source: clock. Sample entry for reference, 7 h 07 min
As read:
10 h 44 min
